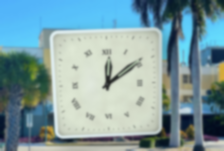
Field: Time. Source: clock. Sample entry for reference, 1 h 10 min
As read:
12 h 09 min
